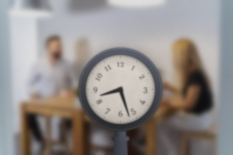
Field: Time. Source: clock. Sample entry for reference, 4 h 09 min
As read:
8 h 27 min
